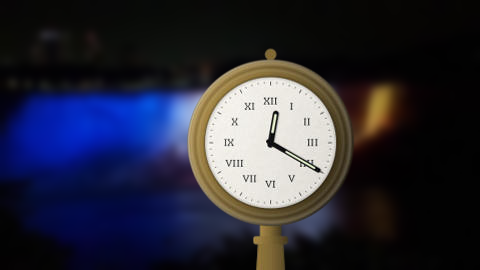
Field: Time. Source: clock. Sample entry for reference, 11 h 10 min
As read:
12 h 20 min
